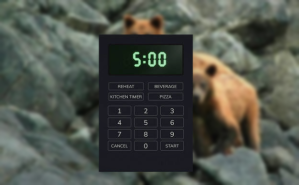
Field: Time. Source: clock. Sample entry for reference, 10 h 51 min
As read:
5 h 00 min
